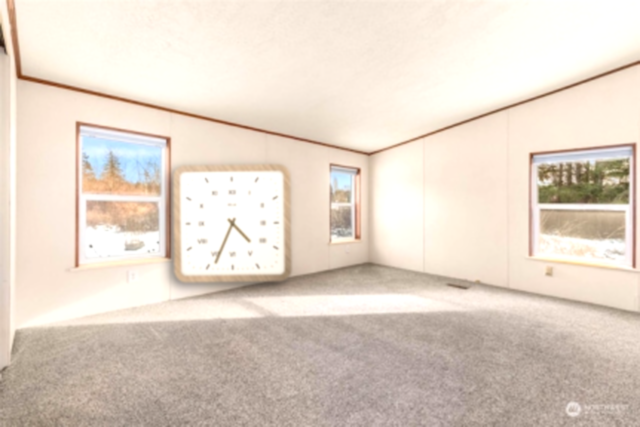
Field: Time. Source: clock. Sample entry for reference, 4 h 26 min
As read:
4 h 34 min
